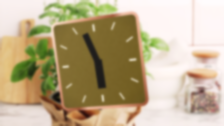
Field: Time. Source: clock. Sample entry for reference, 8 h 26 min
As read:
5 h 57 min
